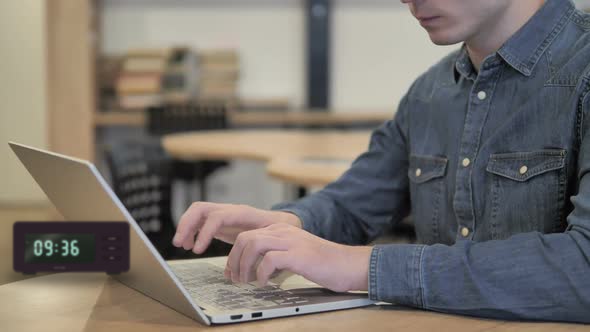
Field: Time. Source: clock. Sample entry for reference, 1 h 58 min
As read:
9 h 36 min
